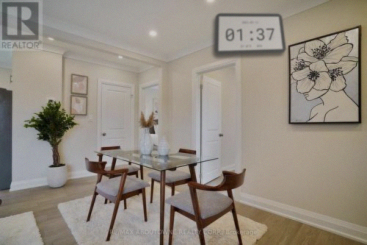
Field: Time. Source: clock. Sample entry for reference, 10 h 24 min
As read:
1 h 37 min
